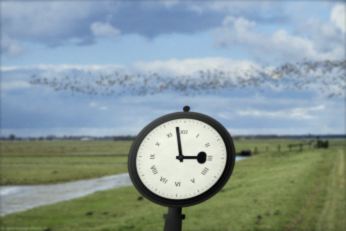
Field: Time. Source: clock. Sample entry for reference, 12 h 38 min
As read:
2 h 58 min
